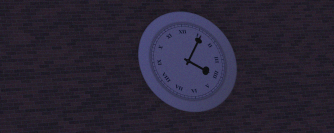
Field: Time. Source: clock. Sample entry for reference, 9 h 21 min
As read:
4 h 06 min
